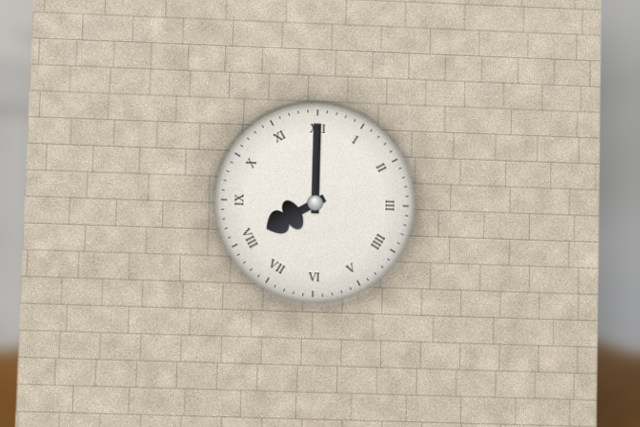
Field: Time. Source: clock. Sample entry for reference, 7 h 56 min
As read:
8 h 00 min
